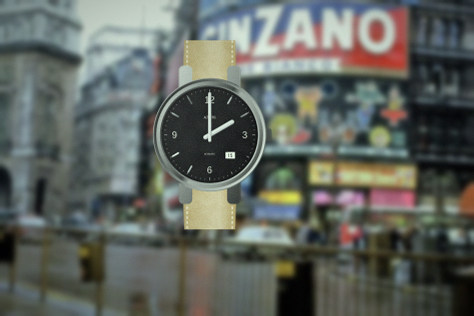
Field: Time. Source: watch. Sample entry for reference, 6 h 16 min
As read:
2 h 00 min
